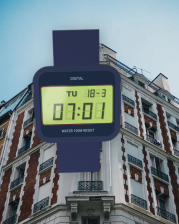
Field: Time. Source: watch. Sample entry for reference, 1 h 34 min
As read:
7 h 01 min
